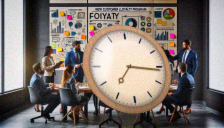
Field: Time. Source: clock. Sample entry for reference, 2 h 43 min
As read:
7 h 16 min
